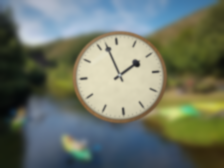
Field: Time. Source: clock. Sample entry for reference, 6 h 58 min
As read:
1 h 57 min
